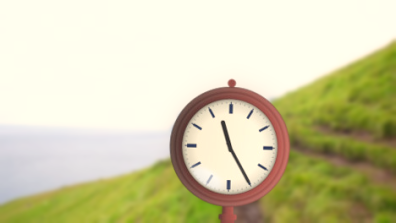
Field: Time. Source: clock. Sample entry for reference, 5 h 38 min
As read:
11 h 25 min
